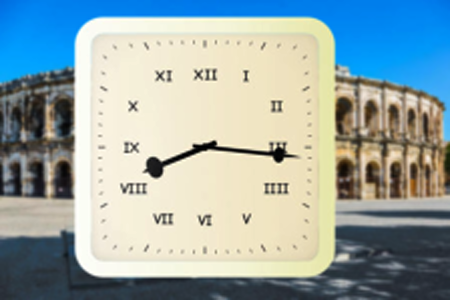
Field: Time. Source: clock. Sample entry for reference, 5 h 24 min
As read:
8 h 16 min
